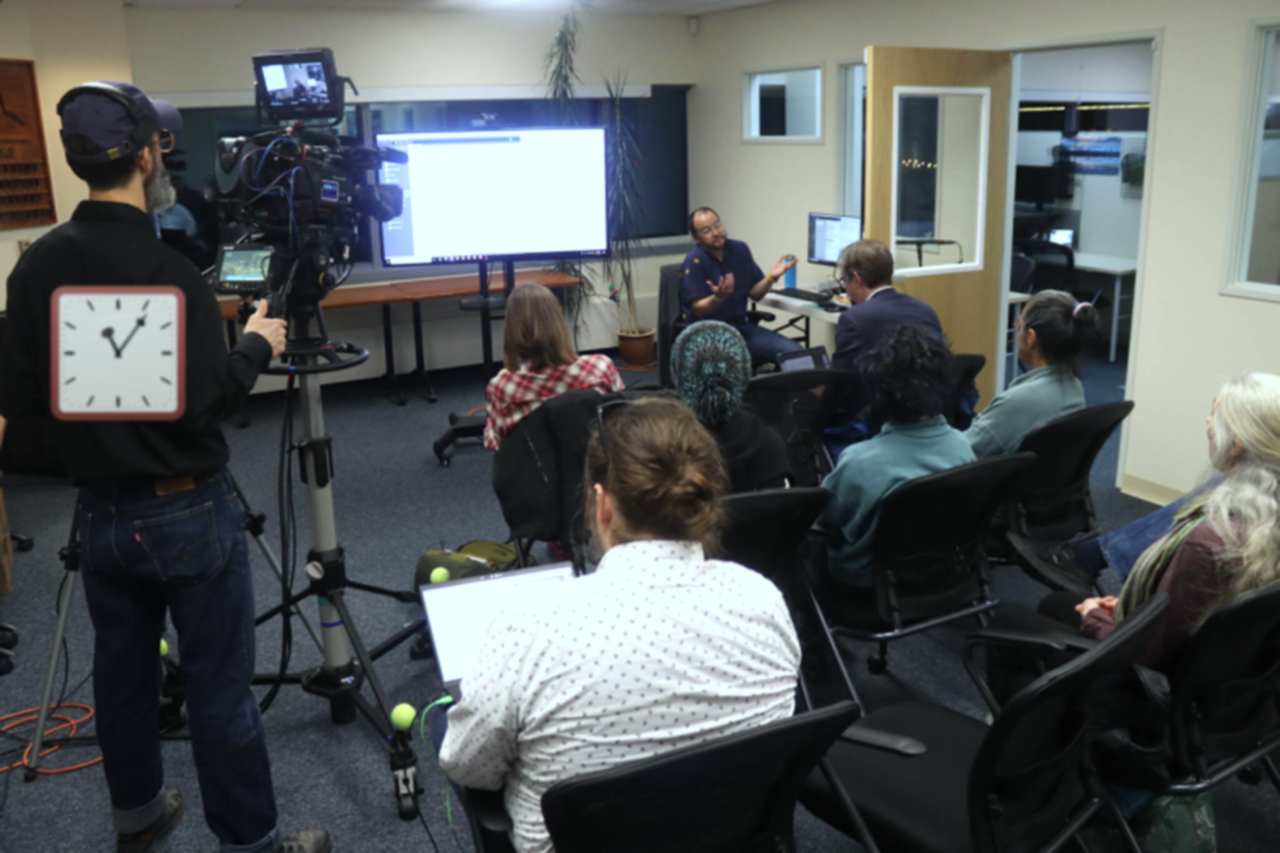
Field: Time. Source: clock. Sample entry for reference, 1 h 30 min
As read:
11 h 06 min
